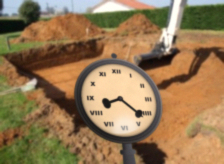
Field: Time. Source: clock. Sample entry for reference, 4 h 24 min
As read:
8 h 22 min
